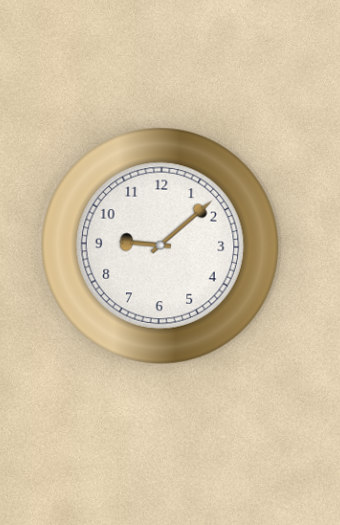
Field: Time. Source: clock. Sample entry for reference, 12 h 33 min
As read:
9 h 08 min
